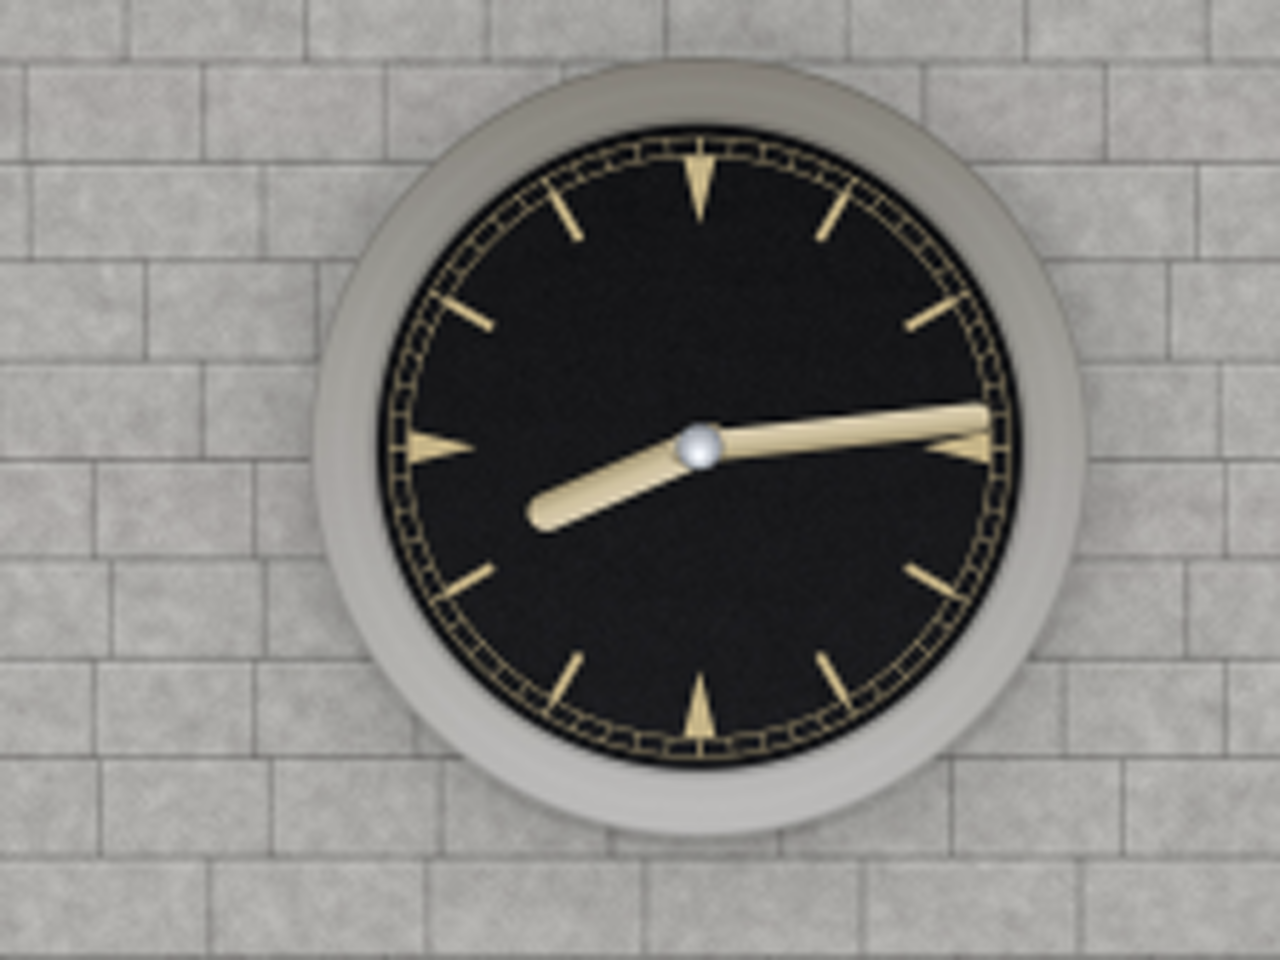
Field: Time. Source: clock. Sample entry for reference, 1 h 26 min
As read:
8 h 14 min
